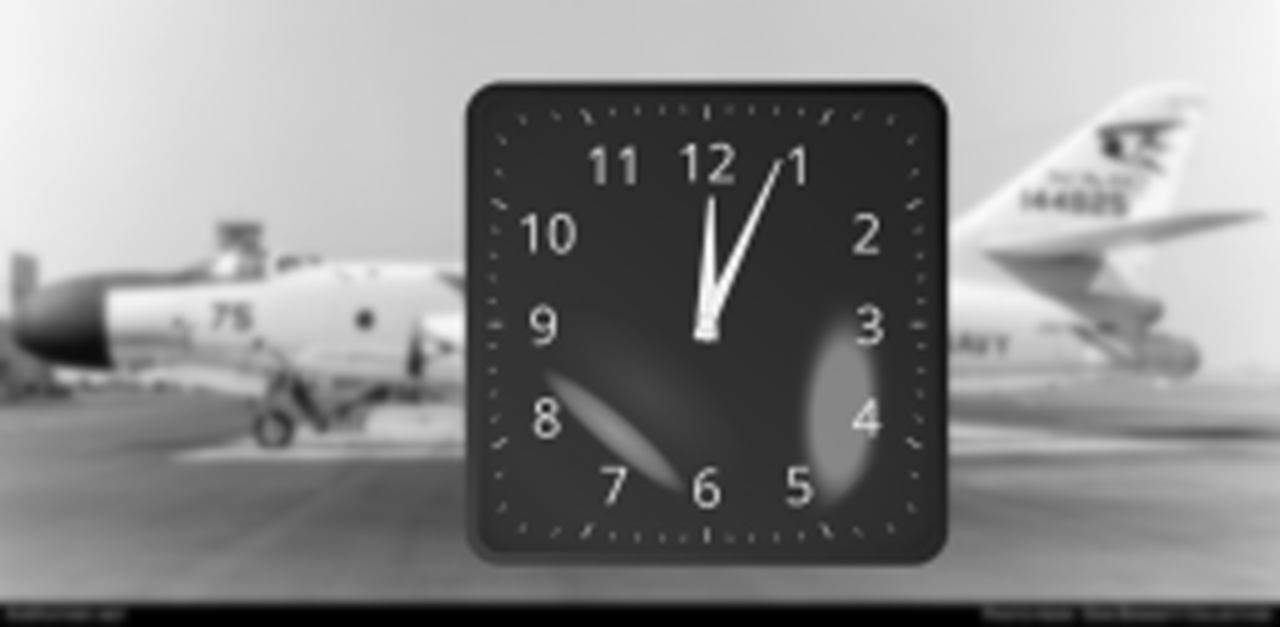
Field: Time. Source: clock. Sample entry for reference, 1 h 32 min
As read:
12 h 04 min
